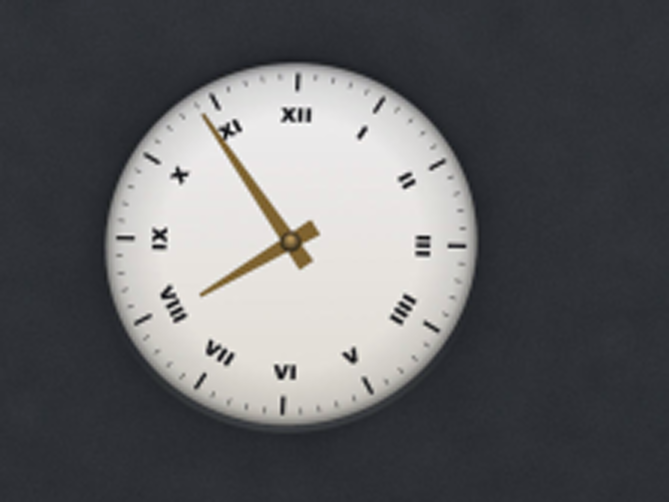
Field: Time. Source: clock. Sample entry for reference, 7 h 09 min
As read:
7 h 54 min
